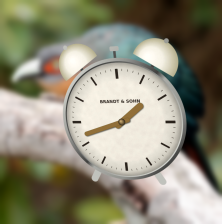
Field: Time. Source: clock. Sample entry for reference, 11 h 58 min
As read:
1 h 42 min
